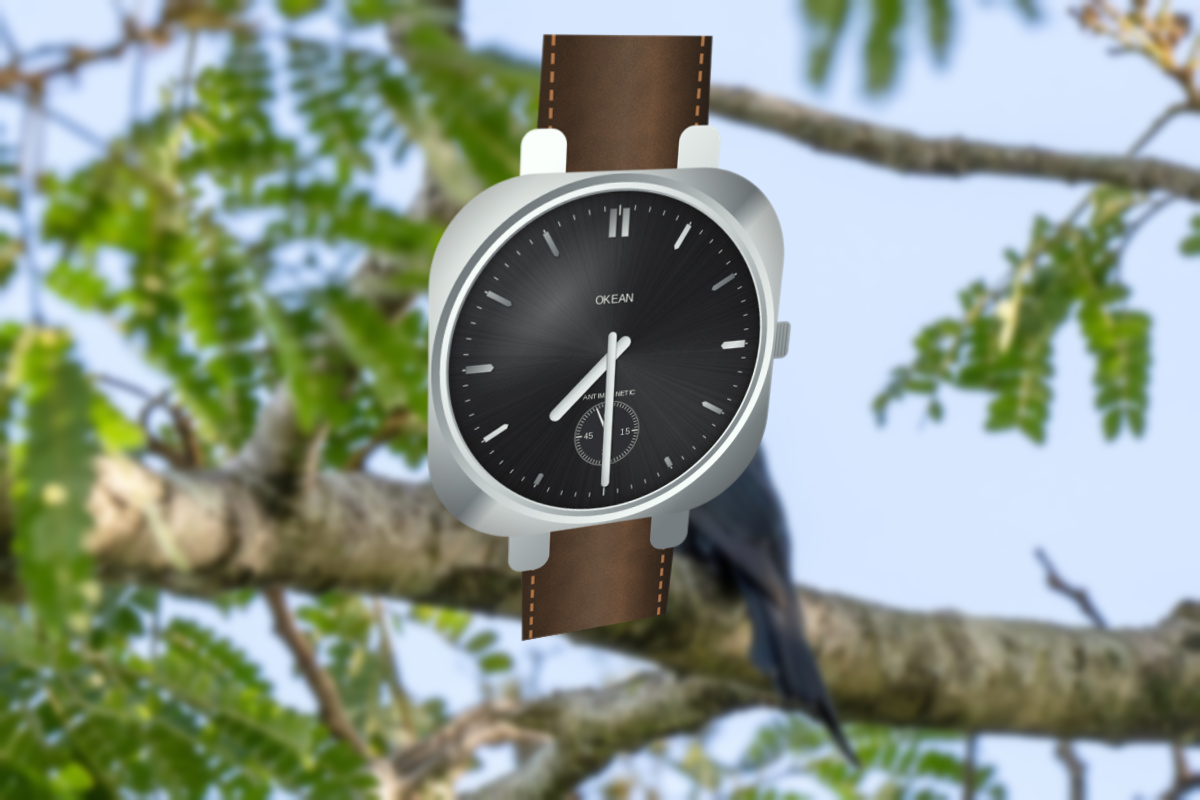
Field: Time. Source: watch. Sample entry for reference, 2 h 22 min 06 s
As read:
7 h 29 min 56 s
